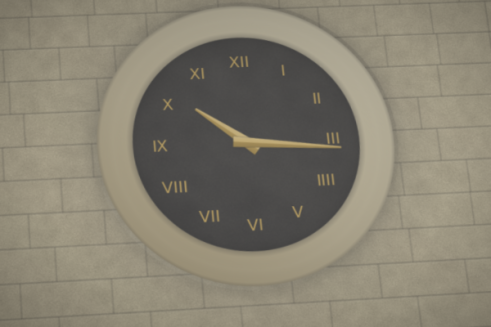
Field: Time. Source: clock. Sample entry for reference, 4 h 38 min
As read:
10 h 16 min
